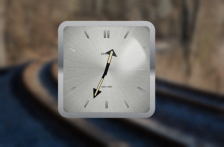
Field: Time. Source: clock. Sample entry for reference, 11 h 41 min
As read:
12 h 34 min
